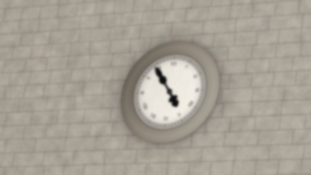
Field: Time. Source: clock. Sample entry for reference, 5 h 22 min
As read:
4 h 54 min
